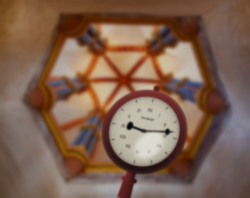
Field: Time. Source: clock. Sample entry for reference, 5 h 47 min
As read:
9 h 13 min
